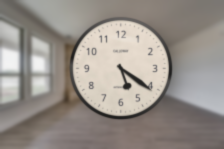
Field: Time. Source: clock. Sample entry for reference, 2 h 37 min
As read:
5 h 21 min
